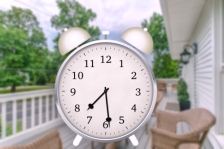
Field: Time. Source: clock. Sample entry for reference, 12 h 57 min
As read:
7 h 29 min
